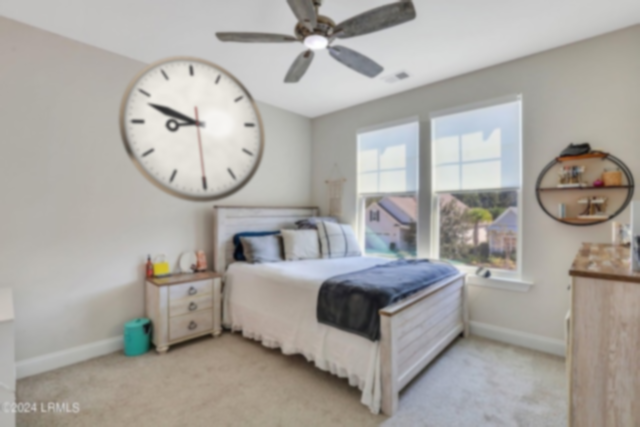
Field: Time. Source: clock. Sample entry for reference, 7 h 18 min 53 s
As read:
8 h 48 min 30 s
